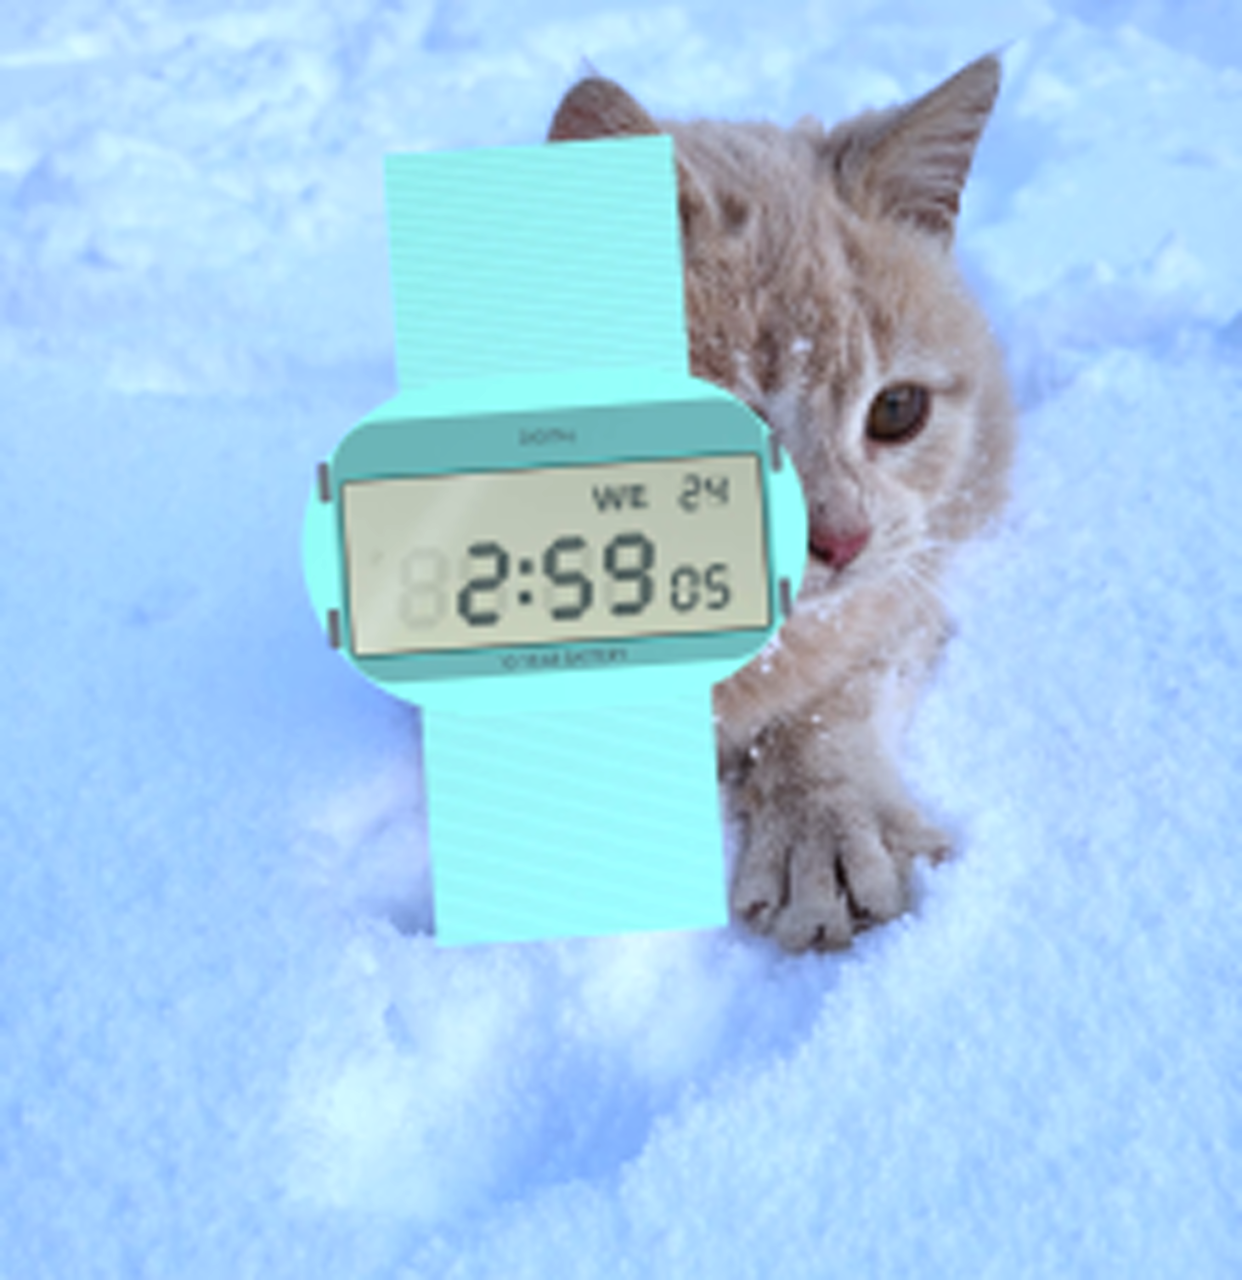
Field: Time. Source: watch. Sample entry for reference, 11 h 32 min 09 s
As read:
2 h 59 min 05 s
